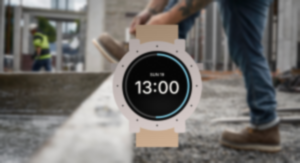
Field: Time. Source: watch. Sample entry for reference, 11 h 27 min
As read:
13 h 00 min
